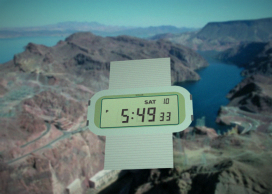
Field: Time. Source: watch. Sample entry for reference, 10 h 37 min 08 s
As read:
5 h 49 min 33 s
